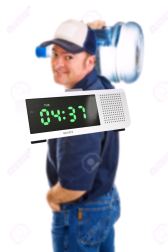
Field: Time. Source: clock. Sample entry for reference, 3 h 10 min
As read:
4 h 37 min
